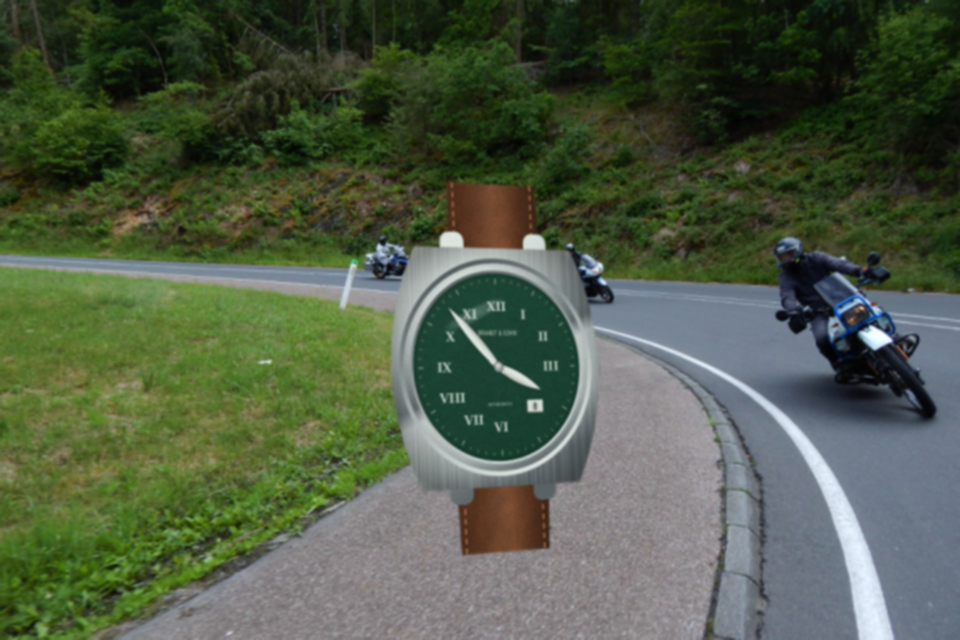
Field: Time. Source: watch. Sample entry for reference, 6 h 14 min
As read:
3 h 53 min
